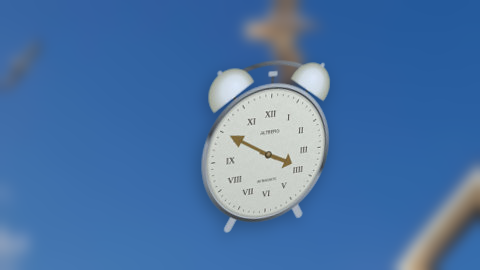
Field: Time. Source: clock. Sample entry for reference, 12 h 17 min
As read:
3 h 50 min
